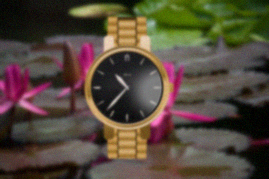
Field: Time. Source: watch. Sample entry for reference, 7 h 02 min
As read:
10 h 37 min
